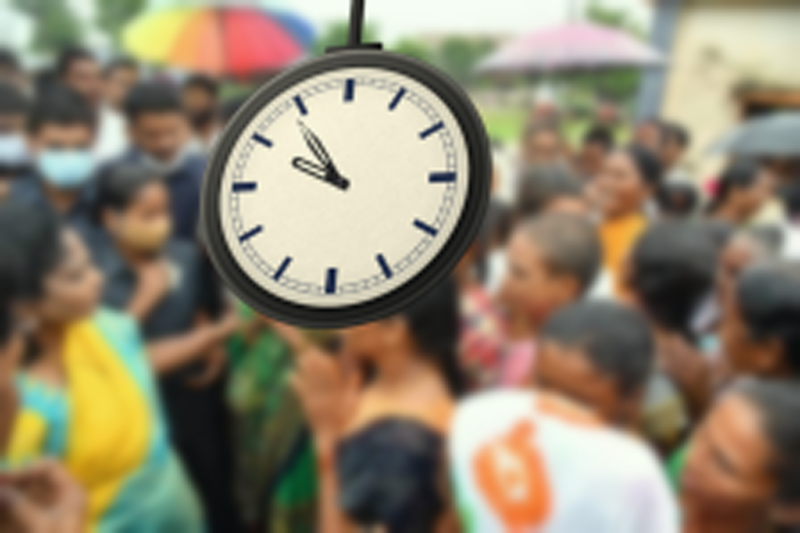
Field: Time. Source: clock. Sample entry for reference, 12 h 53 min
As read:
9 h 54 min
